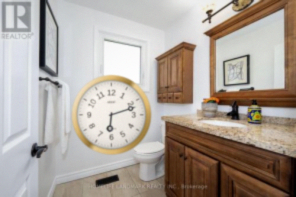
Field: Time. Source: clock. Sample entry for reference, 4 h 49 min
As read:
6 h 12 min
